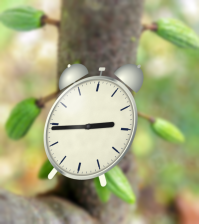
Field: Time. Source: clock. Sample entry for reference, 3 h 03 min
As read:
2 h 44 min
